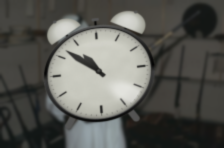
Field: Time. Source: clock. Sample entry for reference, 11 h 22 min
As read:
10 h 52 min
